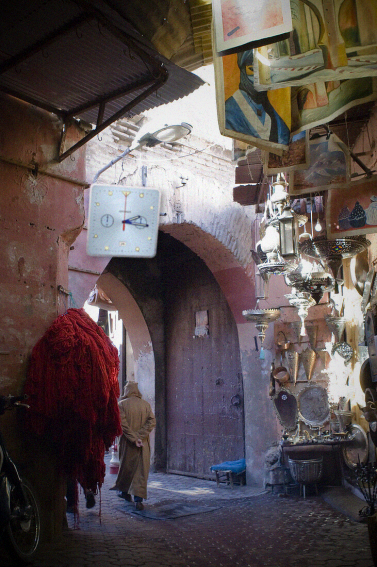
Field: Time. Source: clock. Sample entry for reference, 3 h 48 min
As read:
2 h 16 min
